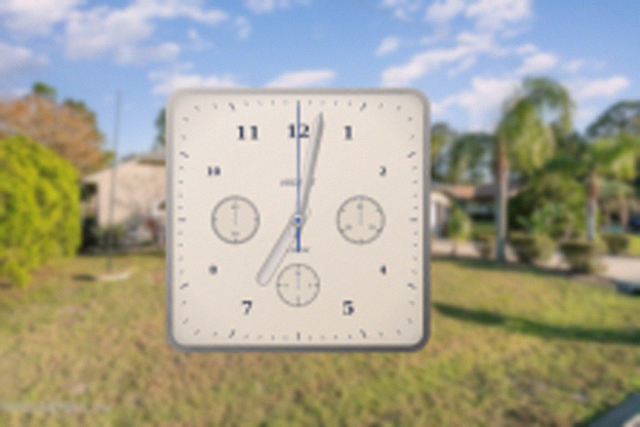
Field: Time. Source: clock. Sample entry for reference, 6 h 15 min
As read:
7 h 02 min
